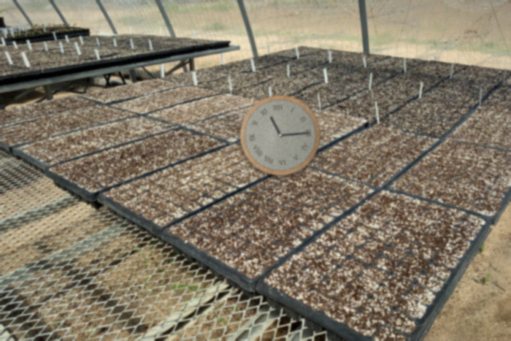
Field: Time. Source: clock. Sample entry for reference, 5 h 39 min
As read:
11 h 15 min
